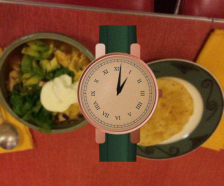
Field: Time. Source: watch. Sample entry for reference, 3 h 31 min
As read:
1 h 01 min
